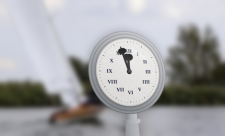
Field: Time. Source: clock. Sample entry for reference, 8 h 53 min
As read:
11 h 57 min
